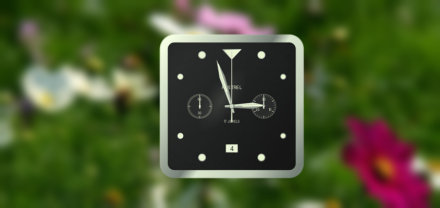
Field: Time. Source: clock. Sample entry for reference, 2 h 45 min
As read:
2 h 57 min
